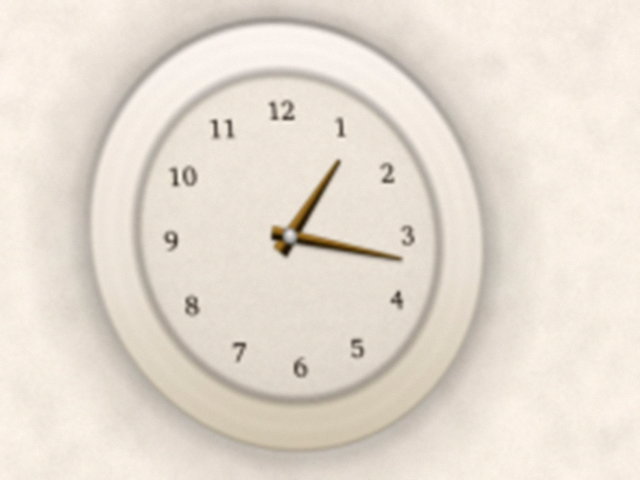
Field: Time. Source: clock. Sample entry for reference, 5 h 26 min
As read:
1 h 17 min
